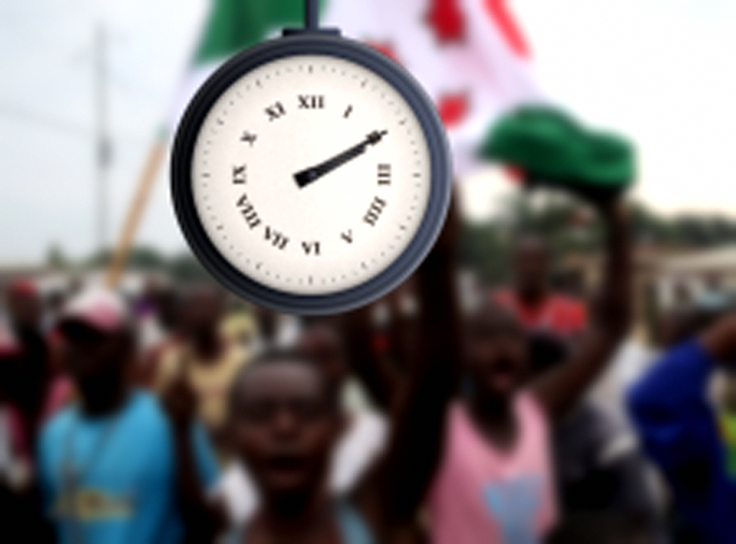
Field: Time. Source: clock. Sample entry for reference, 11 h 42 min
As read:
2 h 10 min
